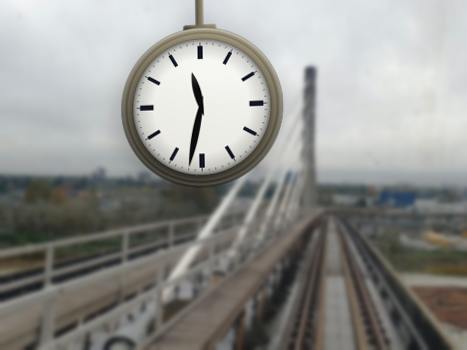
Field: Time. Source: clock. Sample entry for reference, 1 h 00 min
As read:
11 h 32 min
